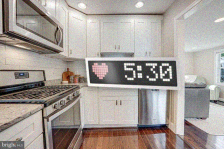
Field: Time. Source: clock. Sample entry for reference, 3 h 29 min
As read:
5 h 30 min
